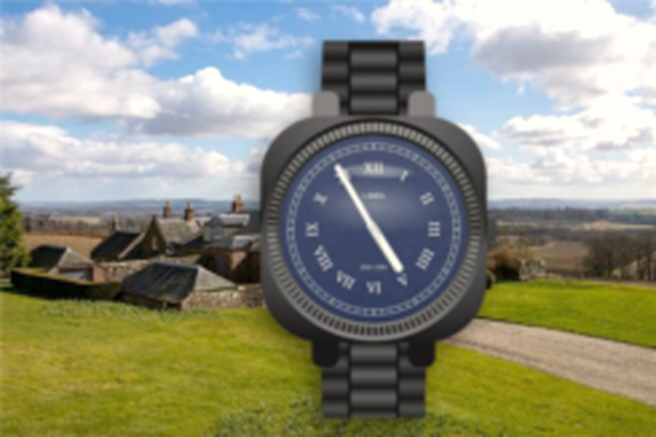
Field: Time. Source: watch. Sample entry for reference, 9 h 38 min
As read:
4 h 55 min
